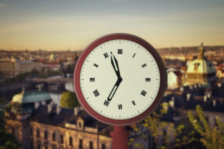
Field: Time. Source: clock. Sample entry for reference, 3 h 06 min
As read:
6 h 57 min
